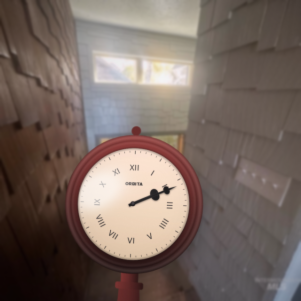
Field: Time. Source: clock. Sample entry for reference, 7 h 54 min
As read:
2 h 11 min
